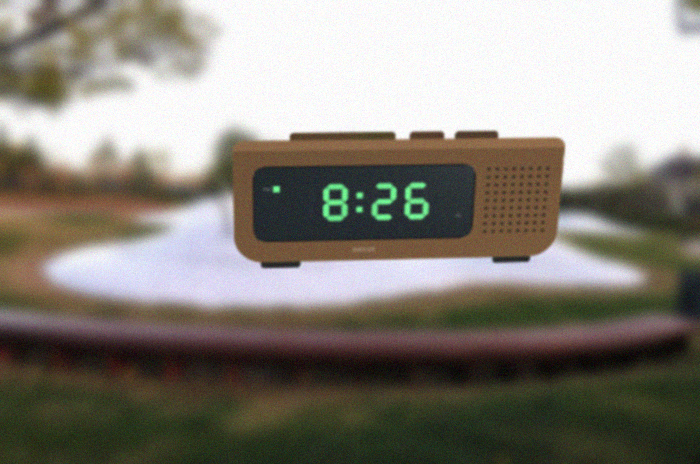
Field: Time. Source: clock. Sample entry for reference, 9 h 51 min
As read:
8 h 26 min
